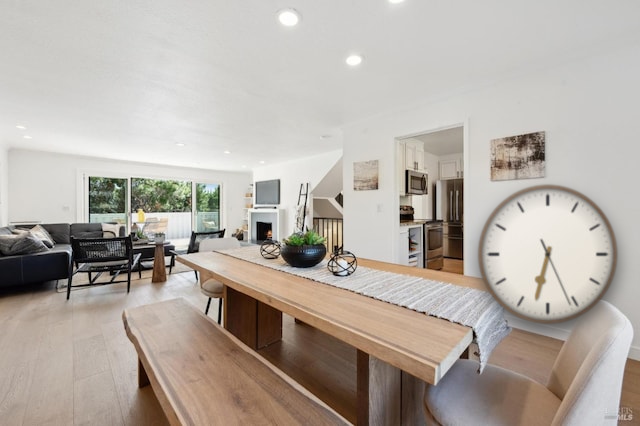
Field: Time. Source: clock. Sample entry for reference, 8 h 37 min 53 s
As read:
6 h 32 min 26 s
